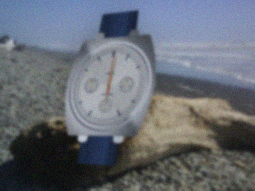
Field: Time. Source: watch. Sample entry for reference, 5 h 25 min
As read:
6 h 01 min
